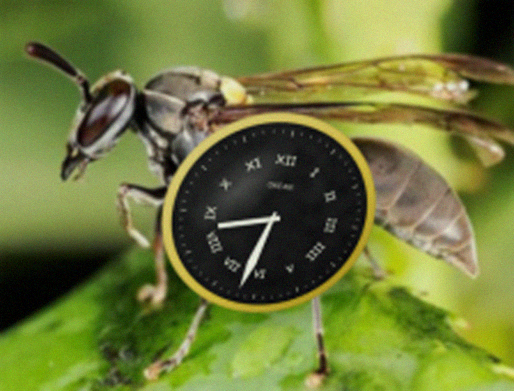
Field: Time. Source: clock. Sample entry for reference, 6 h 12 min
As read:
8 h 32 min
